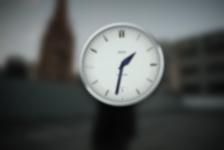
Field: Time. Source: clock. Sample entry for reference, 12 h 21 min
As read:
1 h 32 min
